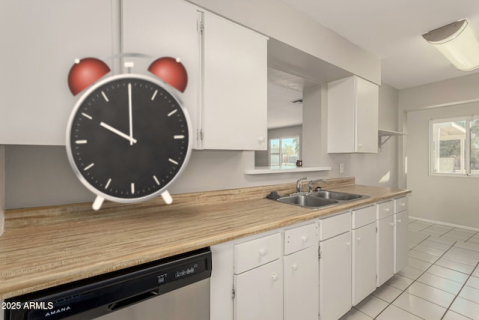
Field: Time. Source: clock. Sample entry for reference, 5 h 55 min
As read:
10 h 00 min
